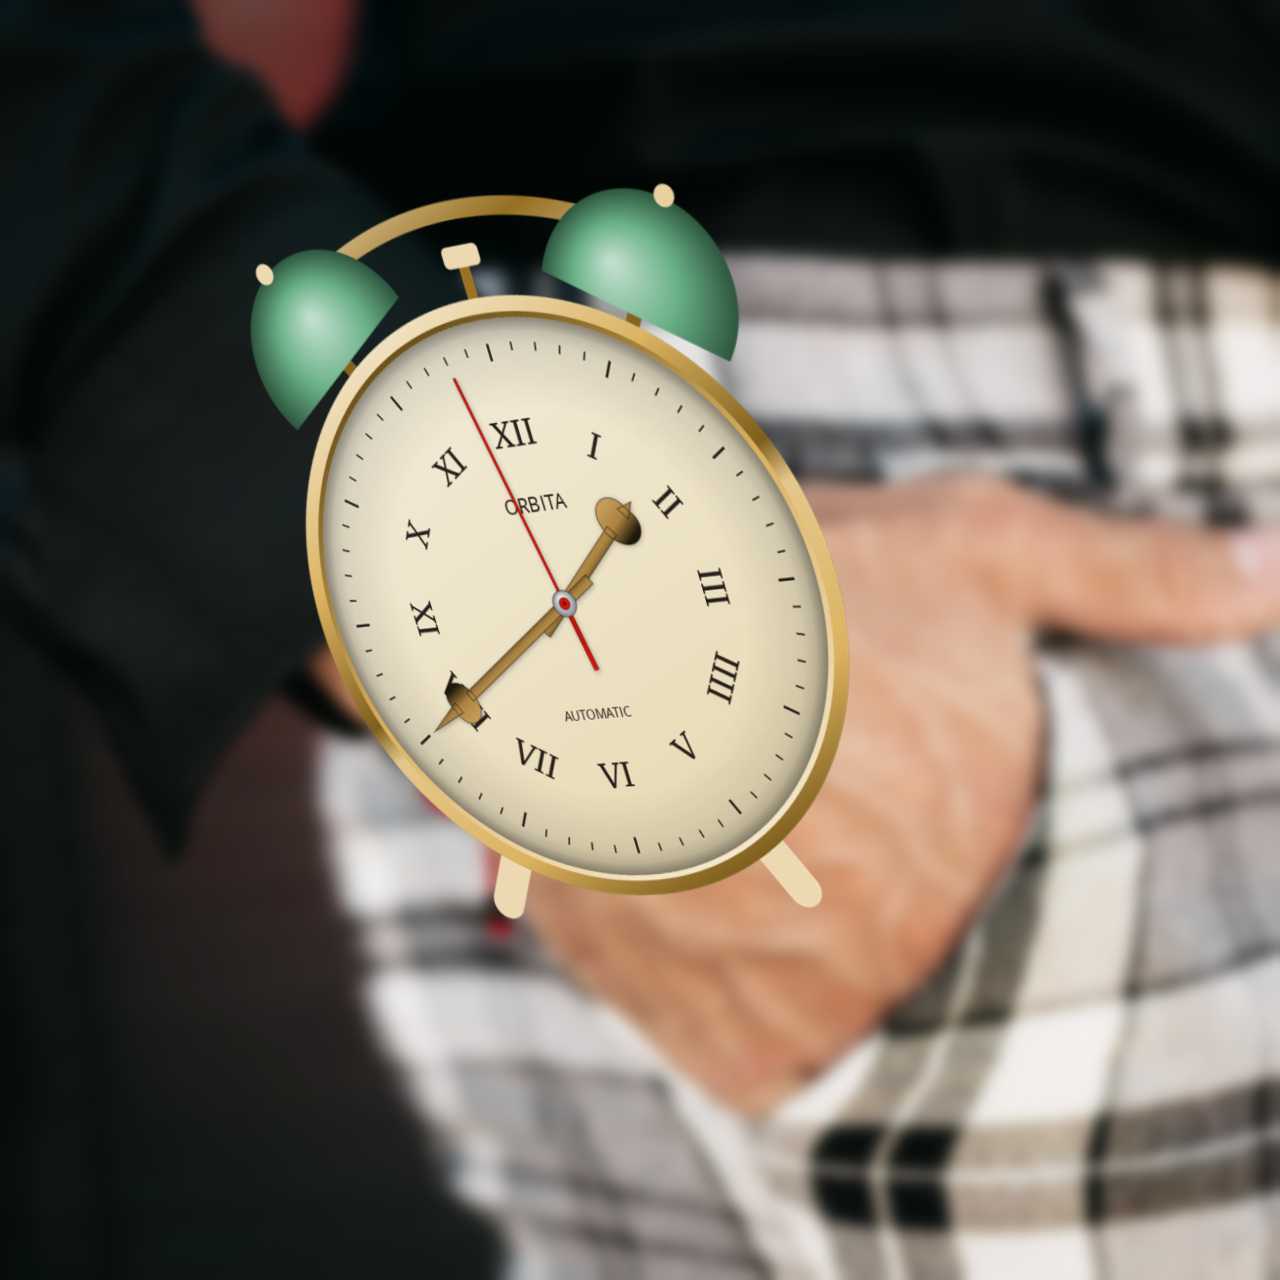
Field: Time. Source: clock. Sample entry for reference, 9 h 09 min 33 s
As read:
1 h 39 min 58 s
